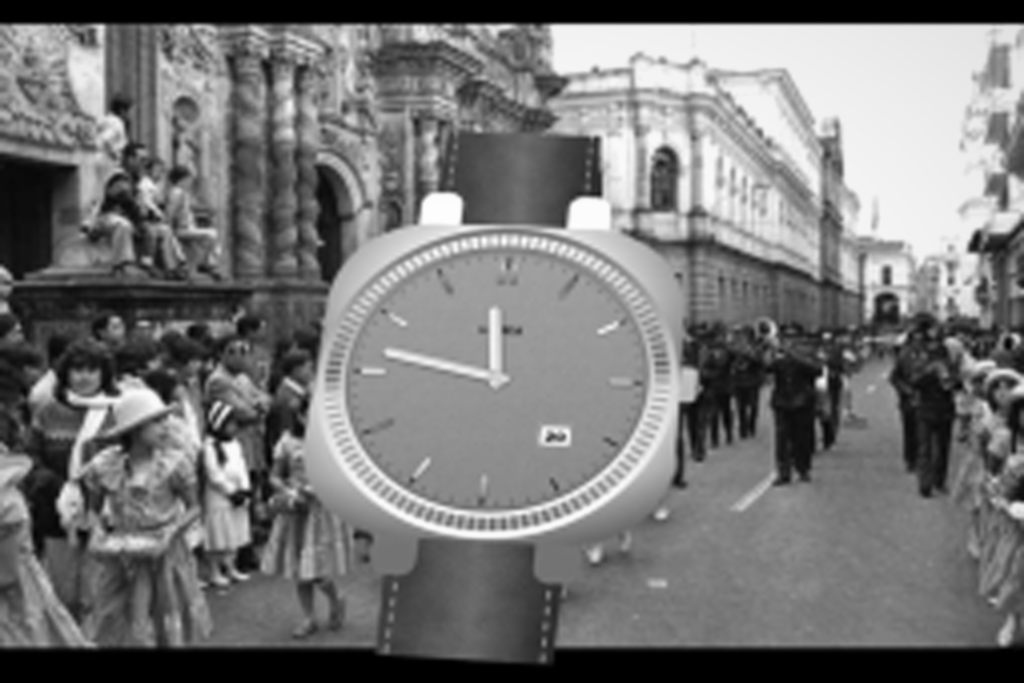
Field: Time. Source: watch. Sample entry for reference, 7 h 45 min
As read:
11 h 47 min
